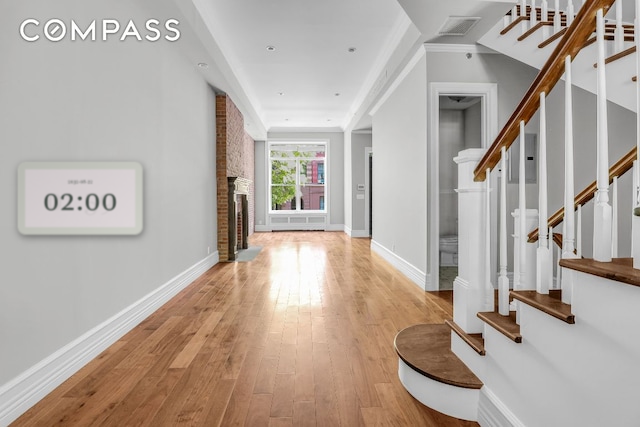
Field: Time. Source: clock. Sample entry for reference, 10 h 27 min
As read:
2 h 00 min
